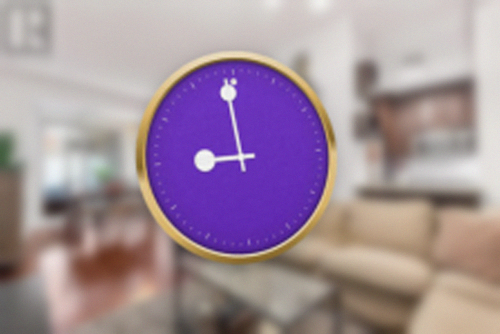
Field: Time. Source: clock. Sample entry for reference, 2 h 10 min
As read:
8 h 59 min
